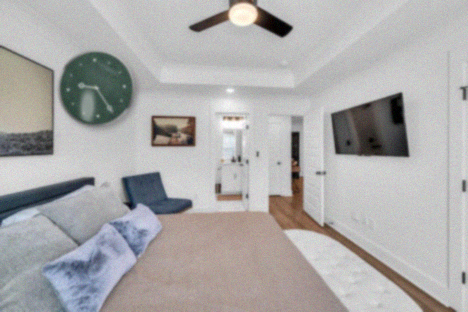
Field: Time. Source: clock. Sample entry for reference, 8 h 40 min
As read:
9 h 25 min
